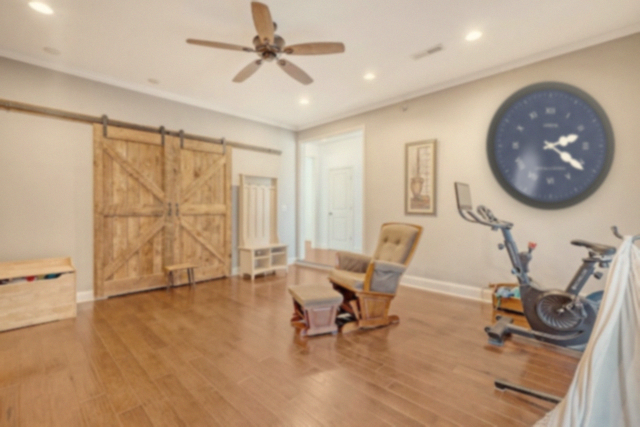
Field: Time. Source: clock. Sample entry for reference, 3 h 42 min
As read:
2 h 21 min
